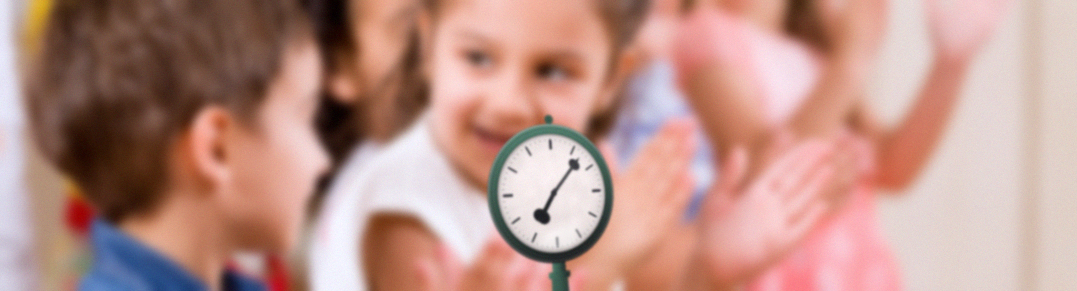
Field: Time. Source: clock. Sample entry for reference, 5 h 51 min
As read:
7 h 07 min
